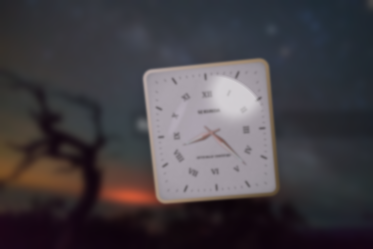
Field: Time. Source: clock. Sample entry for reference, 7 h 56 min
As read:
8 h 23 min
